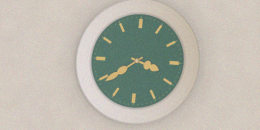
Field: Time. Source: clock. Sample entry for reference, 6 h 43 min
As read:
3 h 39 min
